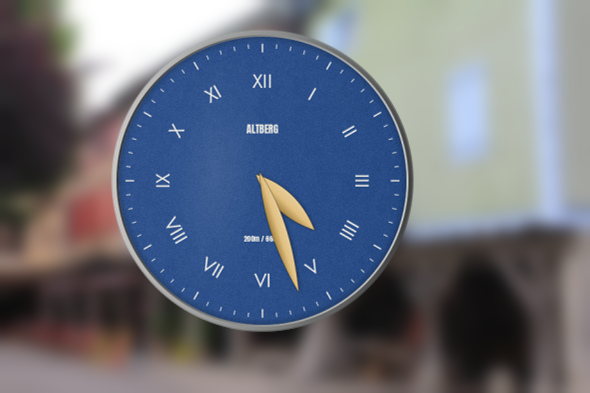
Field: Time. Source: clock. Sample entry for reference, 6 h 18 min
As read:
4 h 27 min
